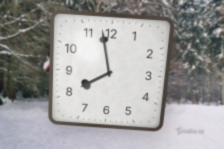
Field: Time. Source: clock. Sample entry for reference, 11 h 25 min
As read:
7 h 58 min
